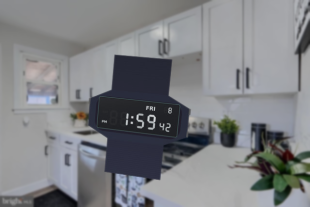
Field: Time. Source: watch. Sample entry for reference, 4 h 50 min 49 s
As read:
1 h 59 min 42 s
